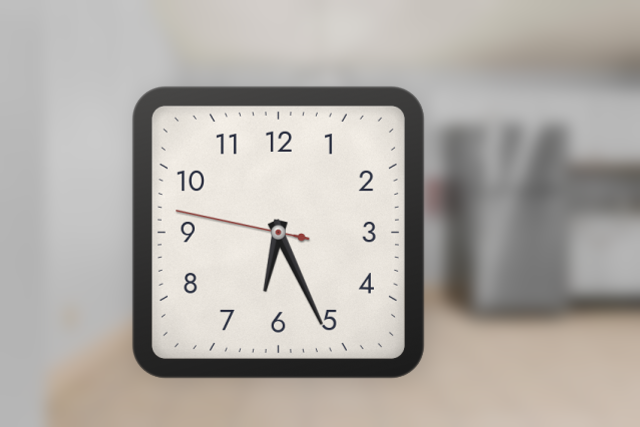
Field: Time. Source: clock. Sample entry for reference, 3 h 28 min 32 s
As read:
6 h 25 min 47 s
